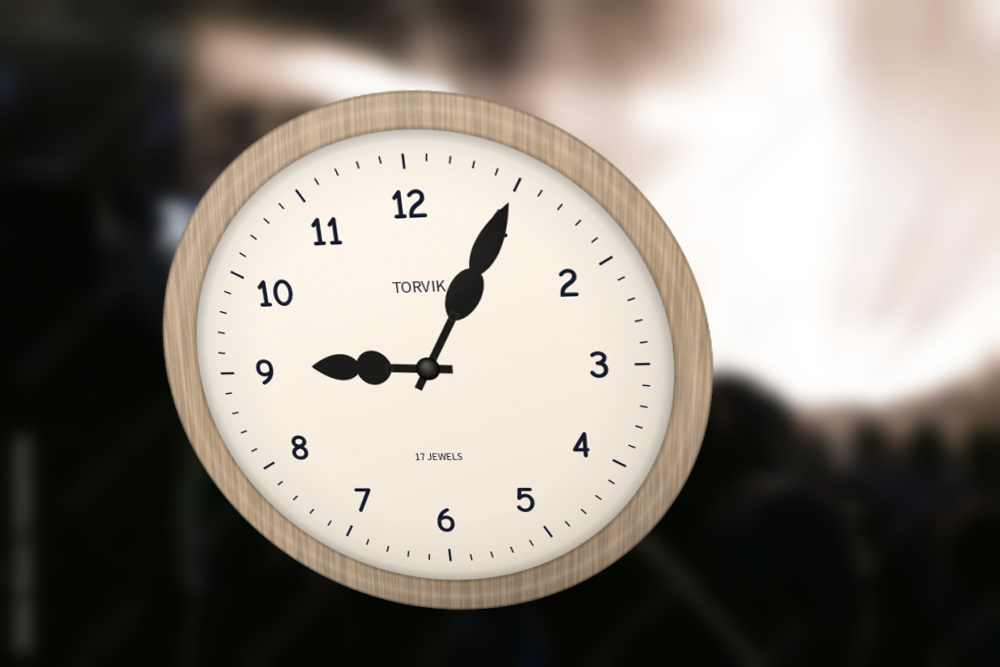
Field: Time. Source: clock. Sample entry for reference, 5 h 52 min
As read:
9 h 05 min
